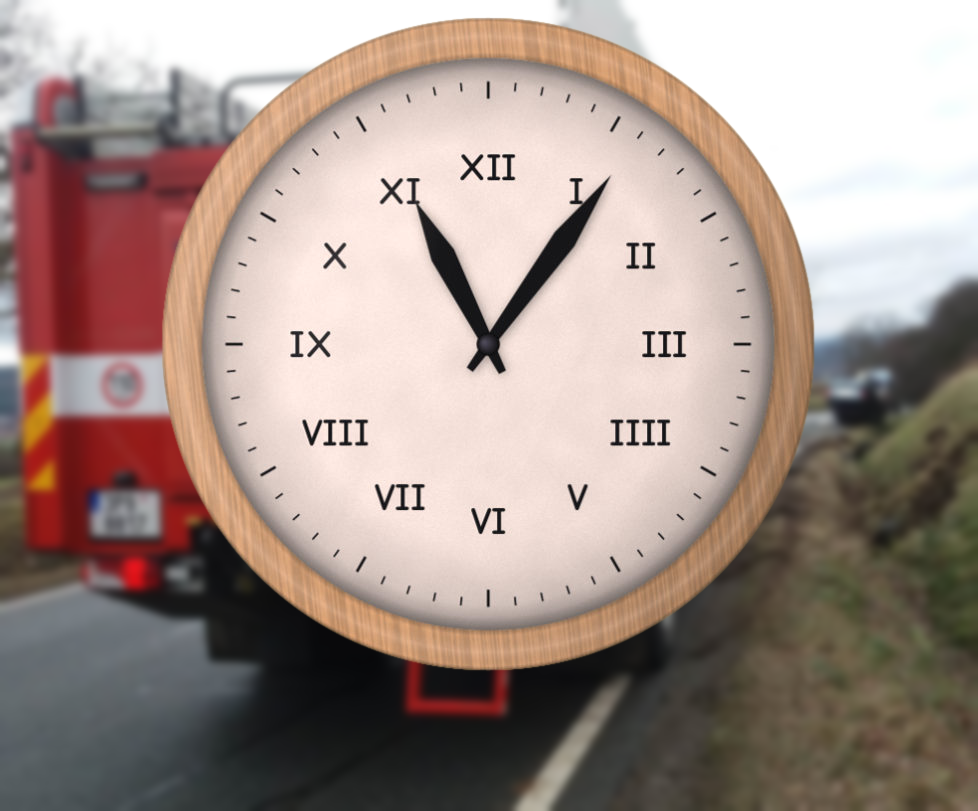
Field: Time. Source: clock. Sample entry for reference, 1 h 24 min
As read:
11 h 06 min
